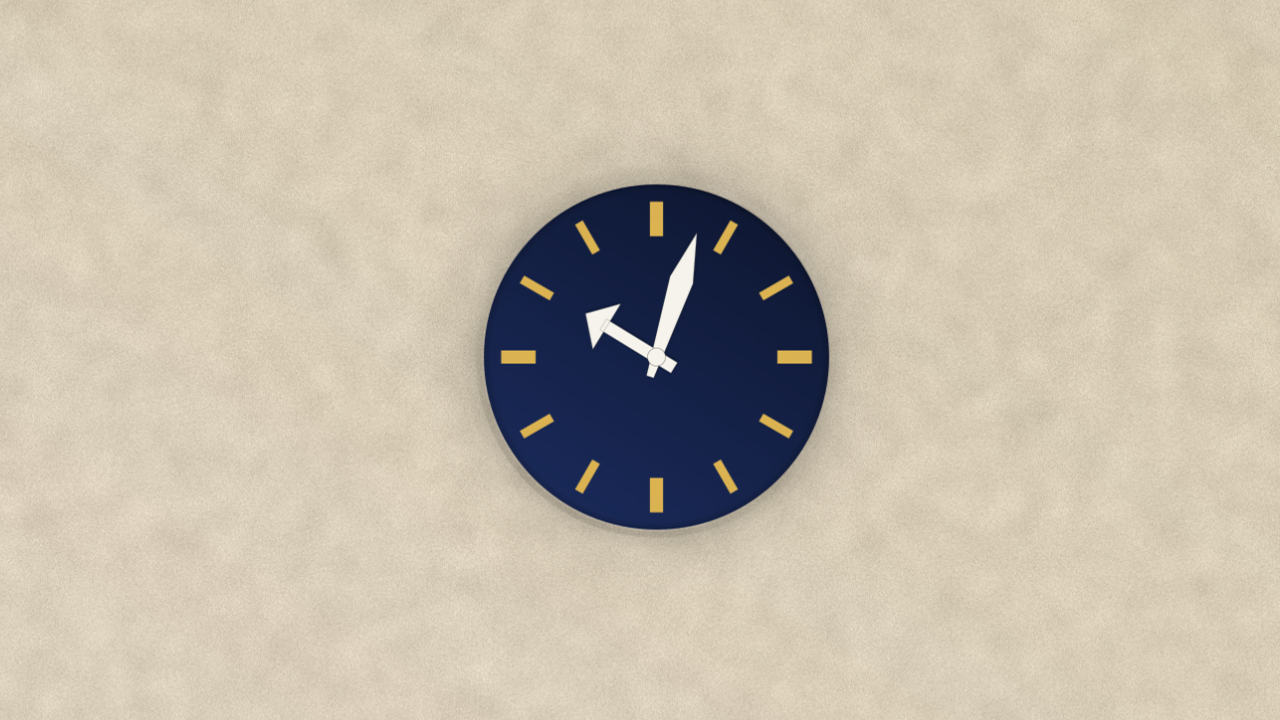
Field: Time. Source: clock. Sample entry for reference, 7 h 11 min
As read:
10 h 03 min
